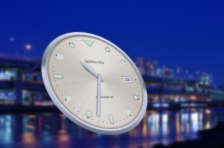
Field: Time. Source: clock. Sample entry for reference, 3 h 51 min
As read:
10 h 33 min
